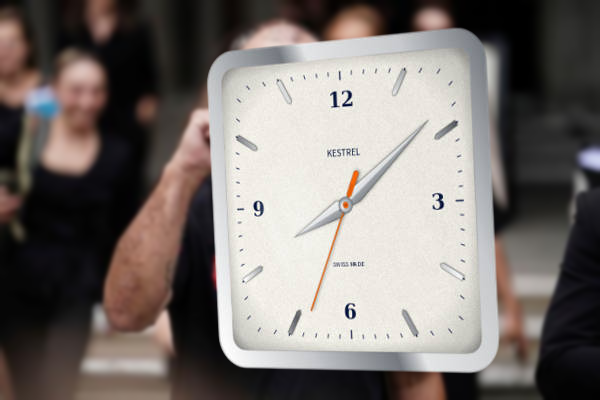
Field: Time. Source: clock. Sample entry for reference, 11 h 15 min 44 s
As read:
8 h 08 min 34 s
